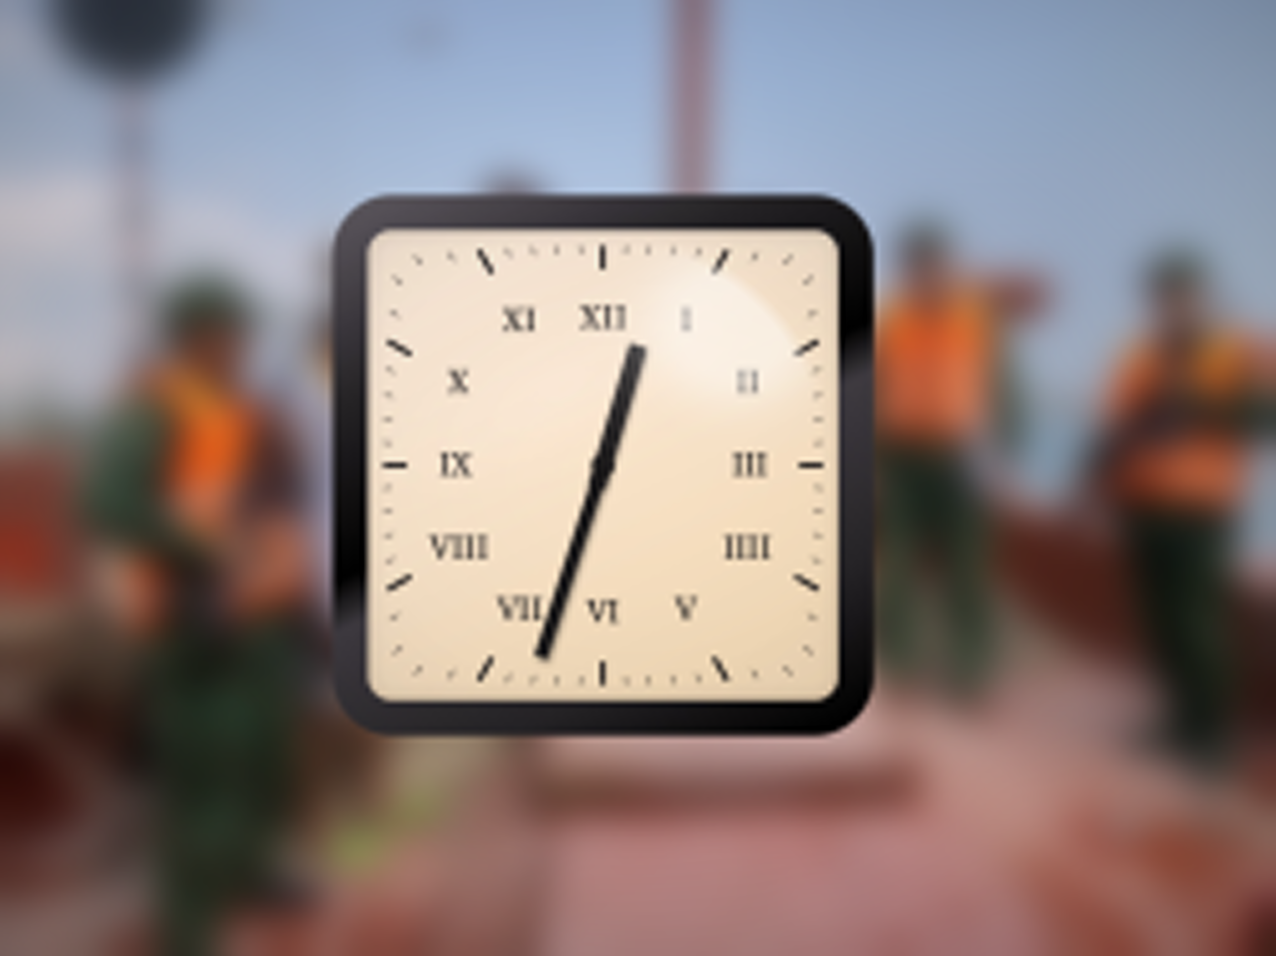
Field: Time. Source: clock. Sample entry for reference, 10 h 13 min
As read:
12 h 33 min
